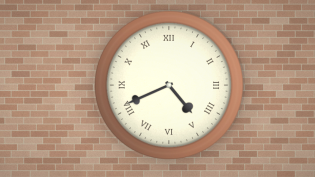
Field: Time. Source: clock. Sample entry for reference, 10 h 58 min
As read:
4 h 41 min
